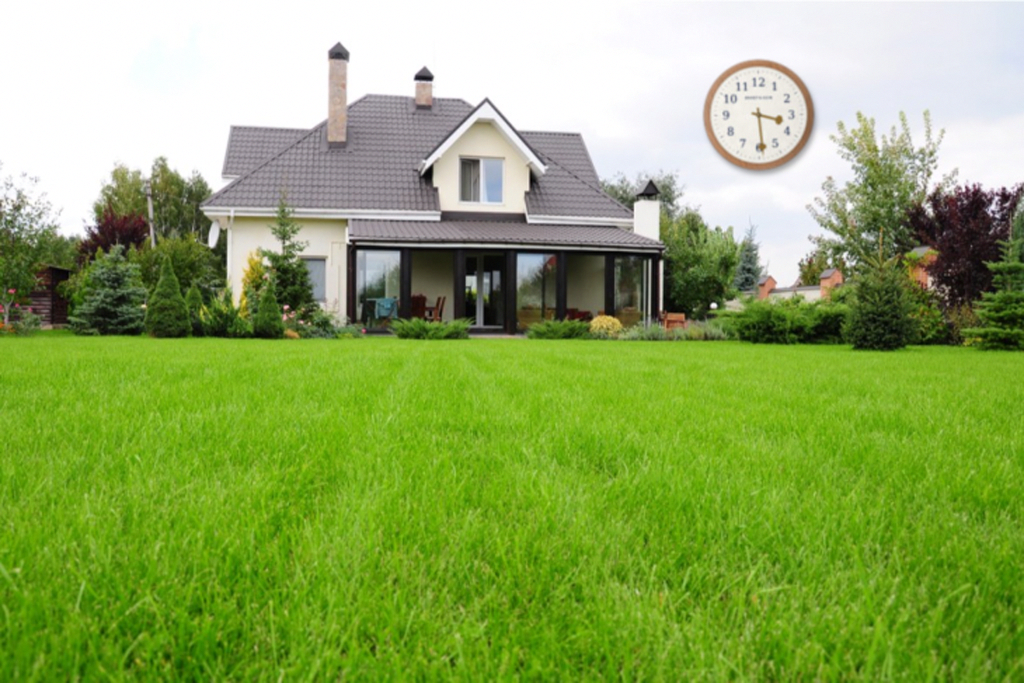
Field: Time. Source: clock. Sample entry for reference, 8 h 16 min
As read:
3 h 29 min
